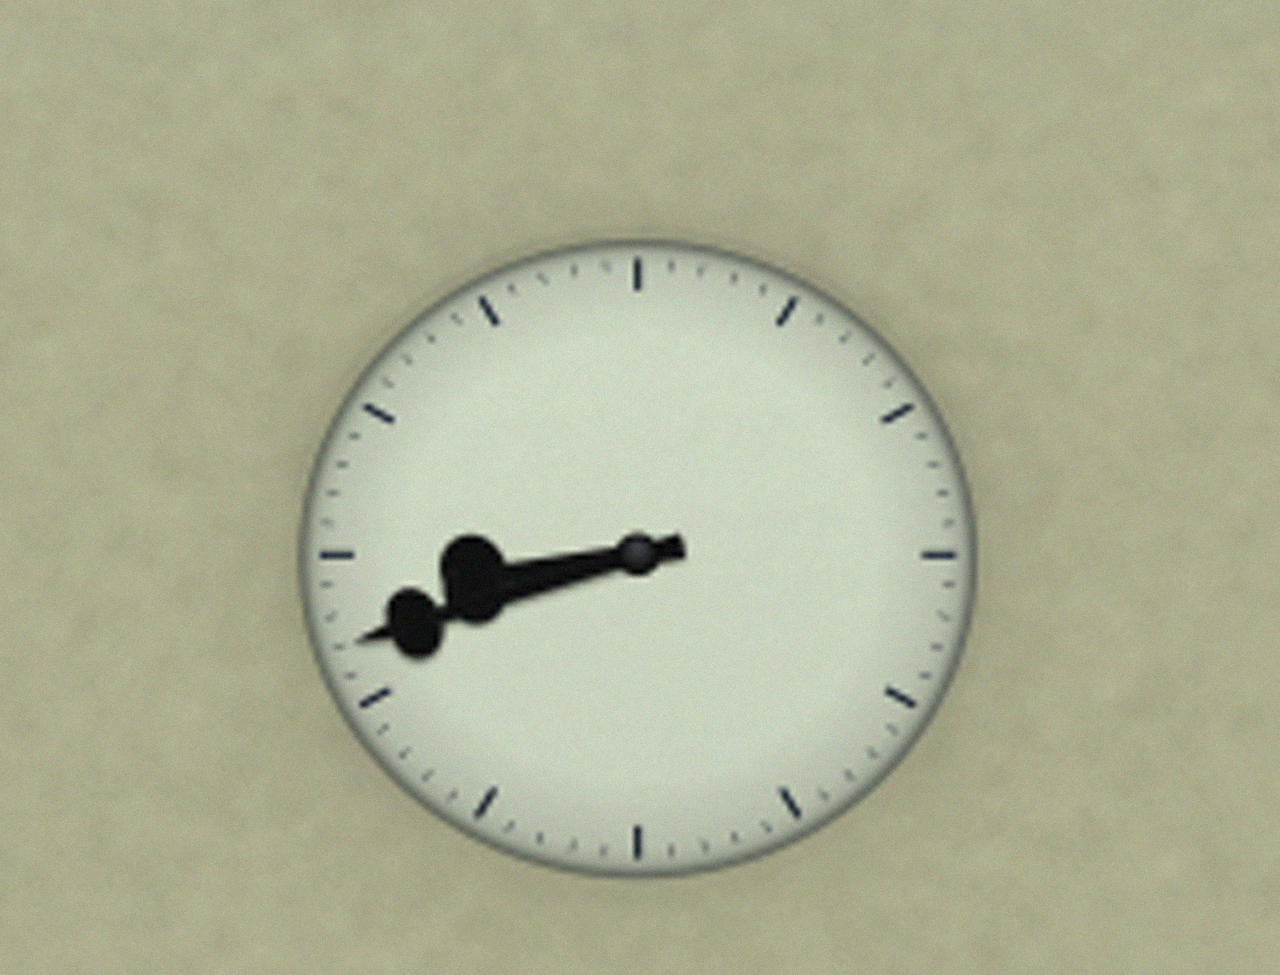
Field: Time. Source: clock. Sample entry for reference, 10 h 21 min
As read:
8 h 42 min
